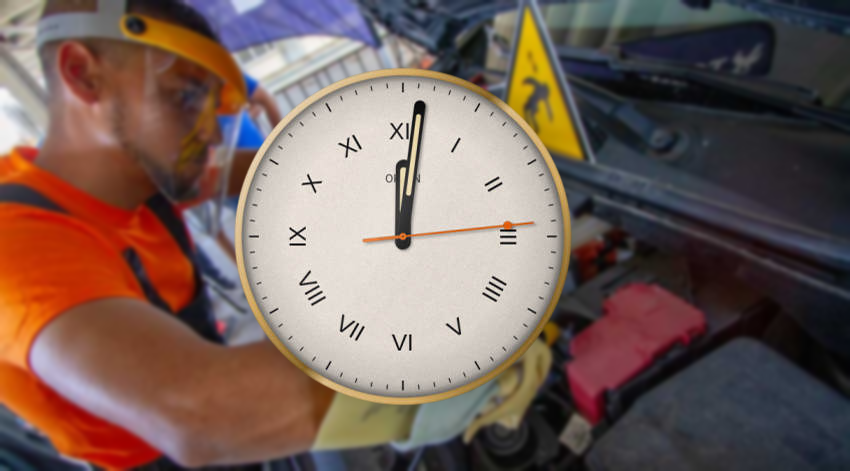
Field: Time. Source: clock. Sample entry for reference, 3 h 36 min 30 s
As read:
12 h 01 min 14 s
